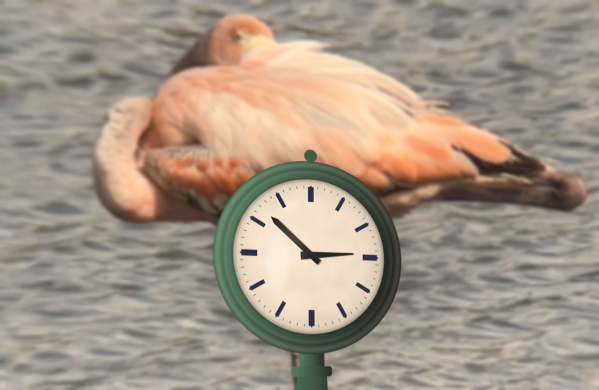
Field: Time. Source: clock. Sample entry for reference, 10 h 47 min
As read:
2 h 52 min
